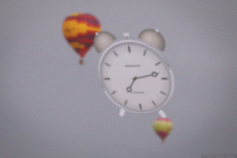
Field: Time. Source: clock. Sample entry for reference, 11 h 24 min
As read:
7 h 13 min
